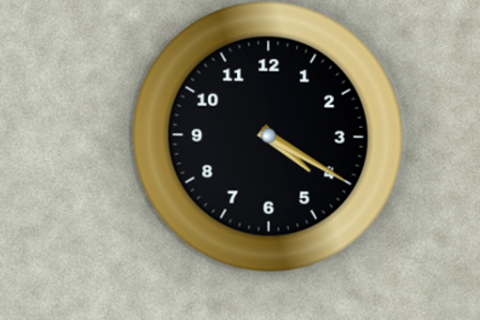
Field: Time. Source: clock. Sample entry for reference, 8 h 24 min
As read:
4 h 20 min
